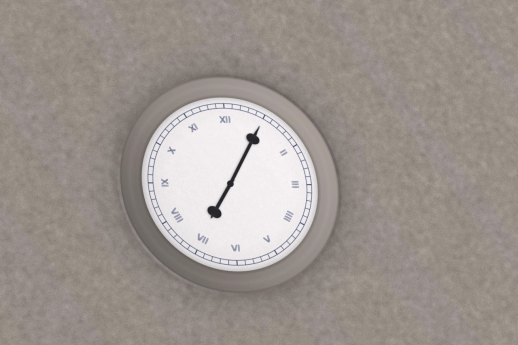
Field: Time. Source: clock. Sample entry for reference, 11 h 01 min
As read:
7 h 05 min
